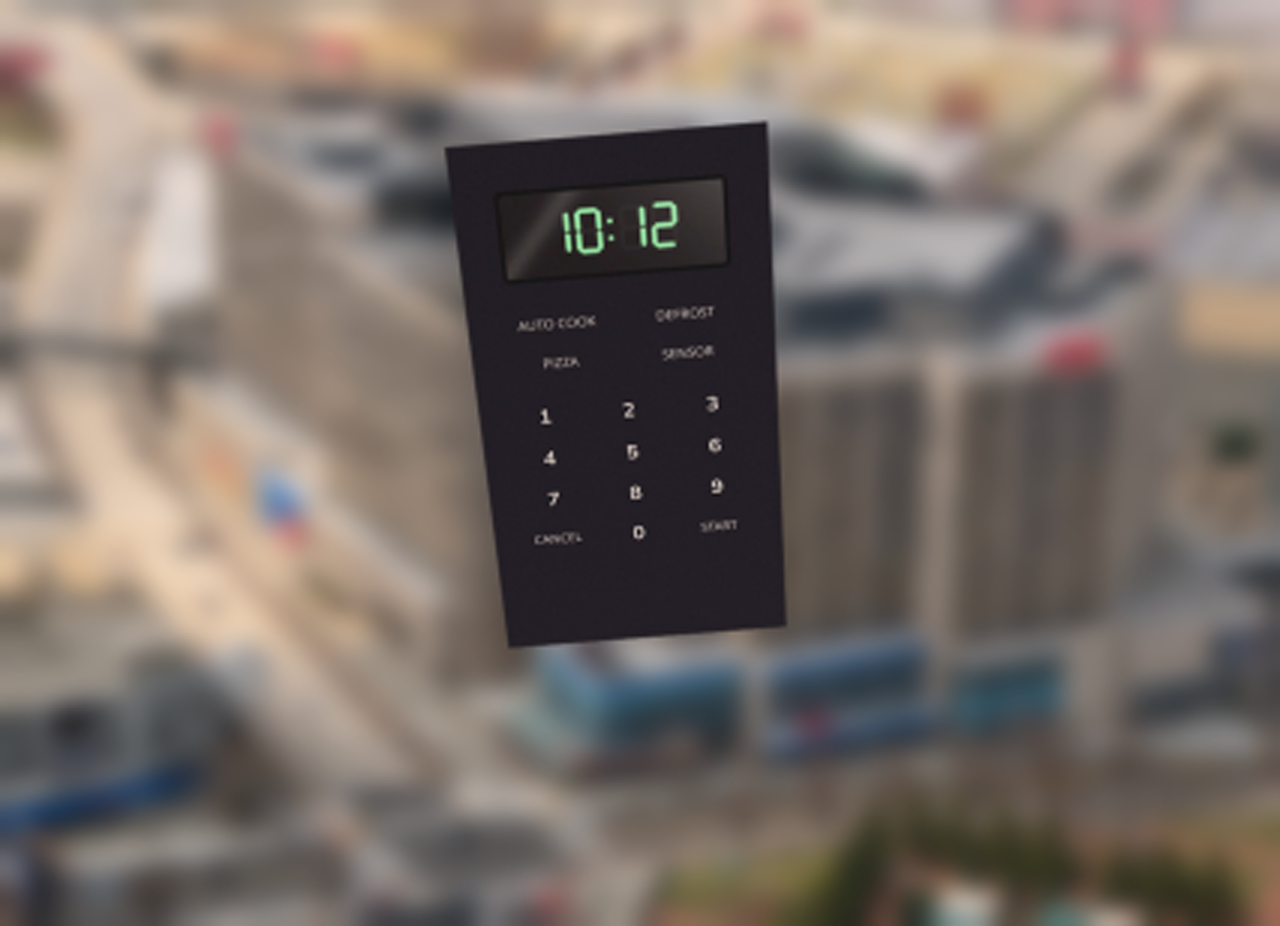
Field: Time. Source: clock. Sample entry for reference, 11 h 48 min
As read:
10 h 12 min
